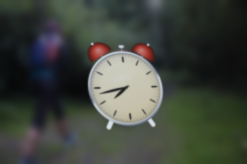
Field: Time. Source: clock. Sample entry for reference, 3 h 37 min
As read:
7 h 43 min
